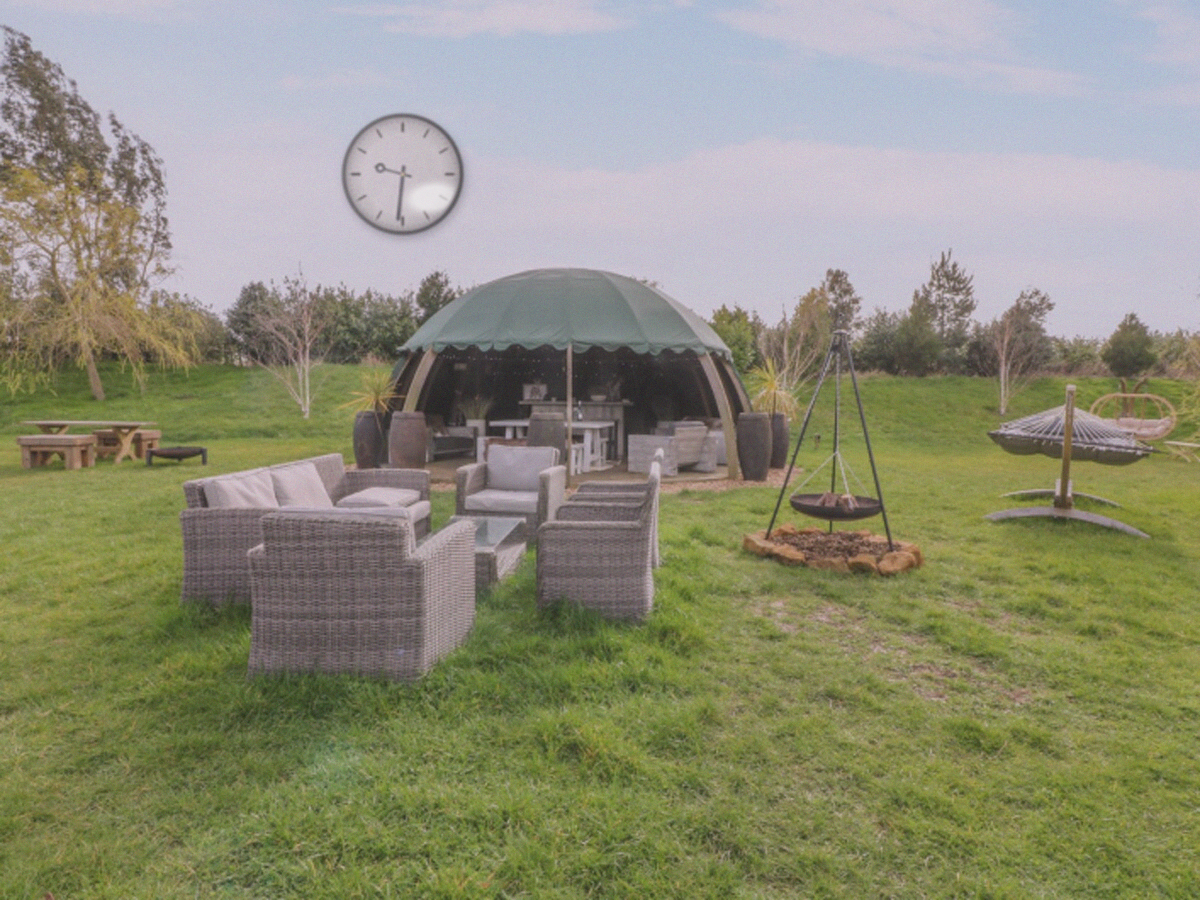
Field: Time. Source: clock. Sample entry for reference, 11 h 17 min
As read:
9 h 31 min
